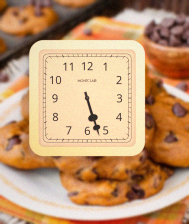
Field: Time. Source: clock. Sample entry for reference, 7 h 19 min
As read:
5 h 27 min
